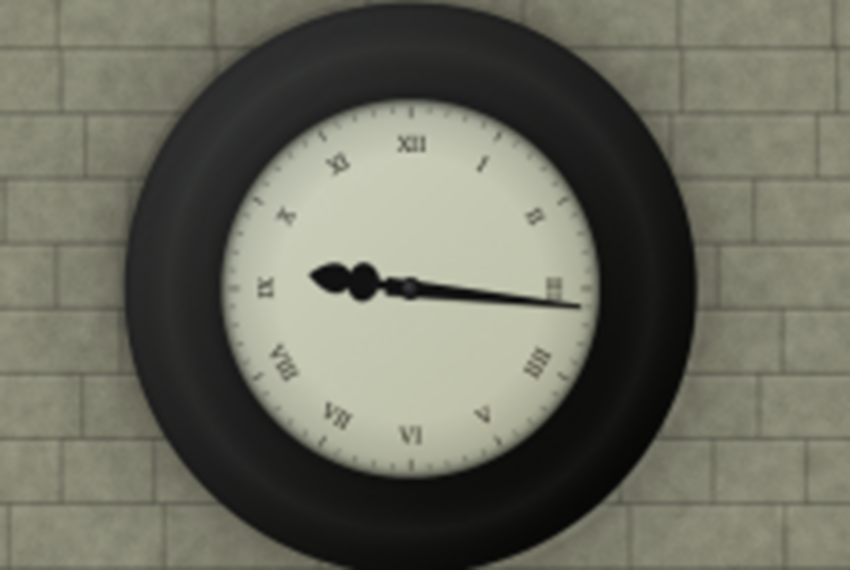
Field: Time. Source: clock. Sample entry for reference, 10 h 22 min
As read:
9 h 16 min
